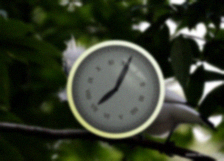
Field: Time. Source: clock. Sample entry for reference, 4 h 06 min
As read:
7 h 01 min
